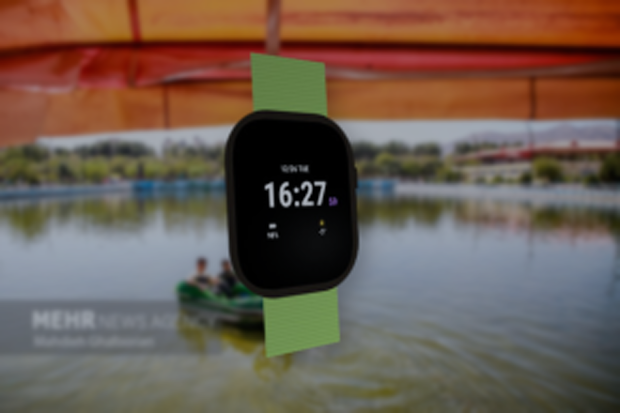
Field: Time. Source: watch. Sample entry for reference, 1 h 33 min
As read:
16 h 27 min
